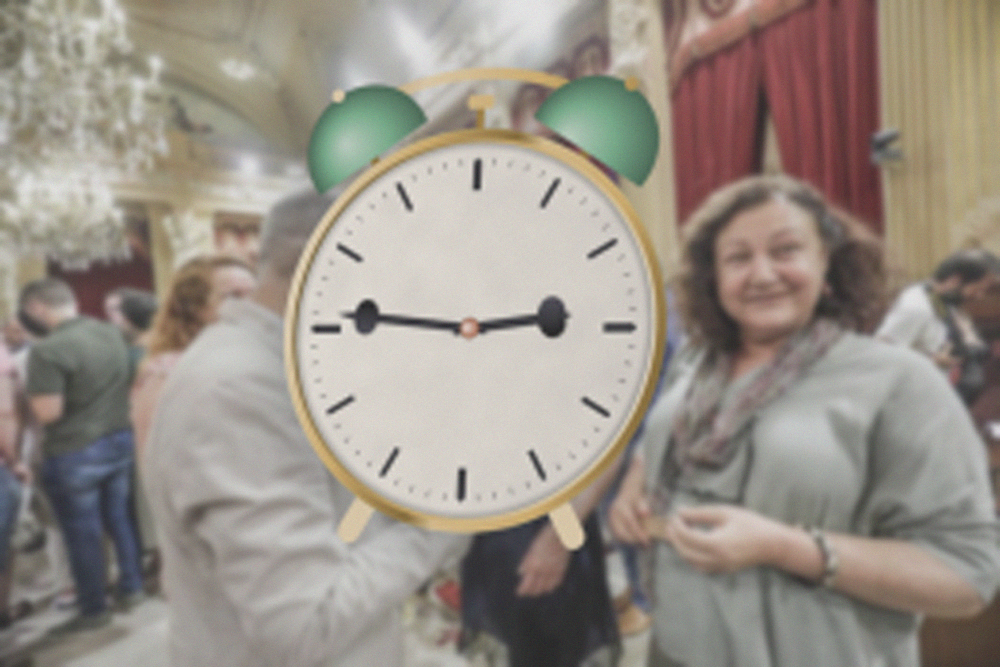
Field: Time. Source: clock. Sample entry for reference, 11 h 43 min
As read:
2 h 46 min
